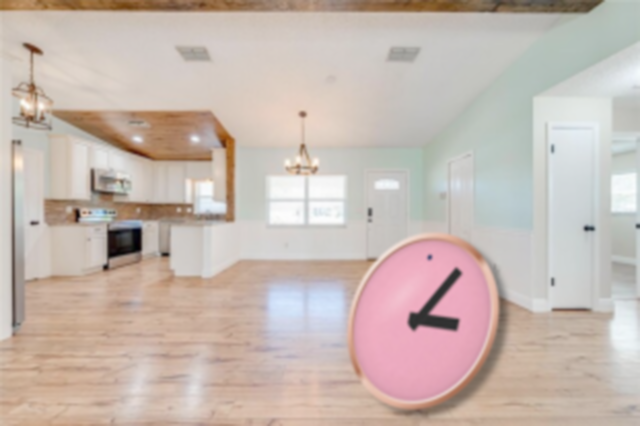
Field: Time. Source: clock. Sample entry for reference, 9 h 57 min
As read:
3 h 06 min
